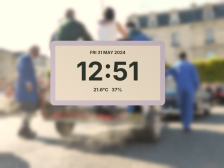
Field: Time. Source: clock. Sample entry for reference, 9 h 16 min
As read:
12 h 51 min
